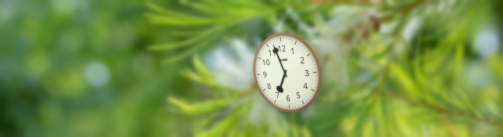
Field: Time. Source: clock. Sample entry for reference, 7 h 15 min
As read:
6 h 57 min
